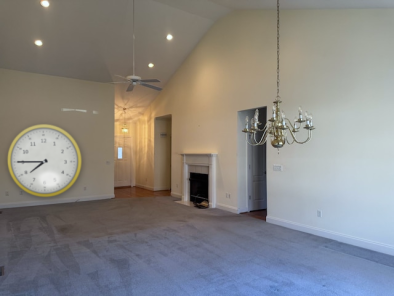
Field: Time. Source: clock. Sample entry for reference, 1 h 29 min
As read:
7 h 45 min
